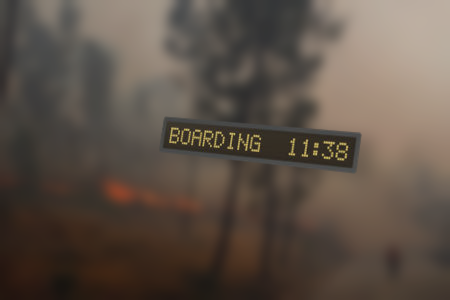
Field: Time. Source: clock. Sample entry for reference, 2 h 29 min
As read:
11 h 38 min
